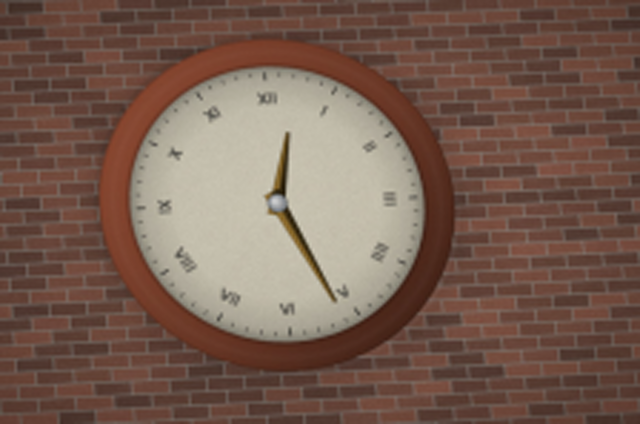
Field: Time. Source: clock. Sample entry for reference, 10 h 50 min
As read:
12 h 26 min
